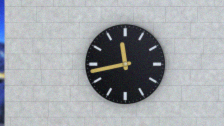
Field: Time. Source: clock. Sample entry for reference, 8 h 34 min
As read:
11 h 43 min
